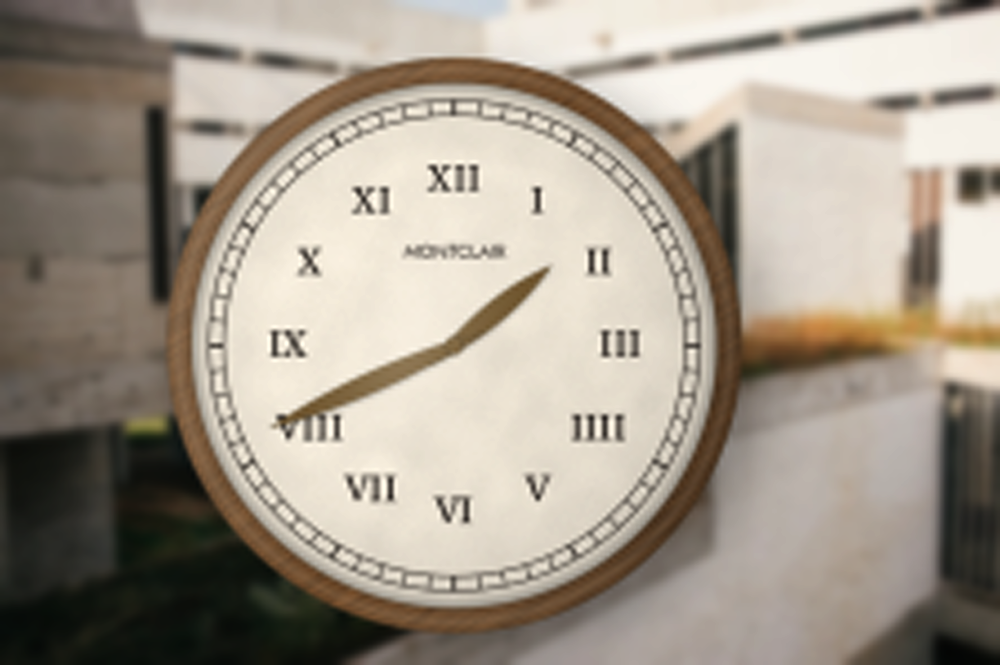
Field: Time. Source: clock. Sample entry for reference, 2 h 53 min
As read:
1 h 41 min
